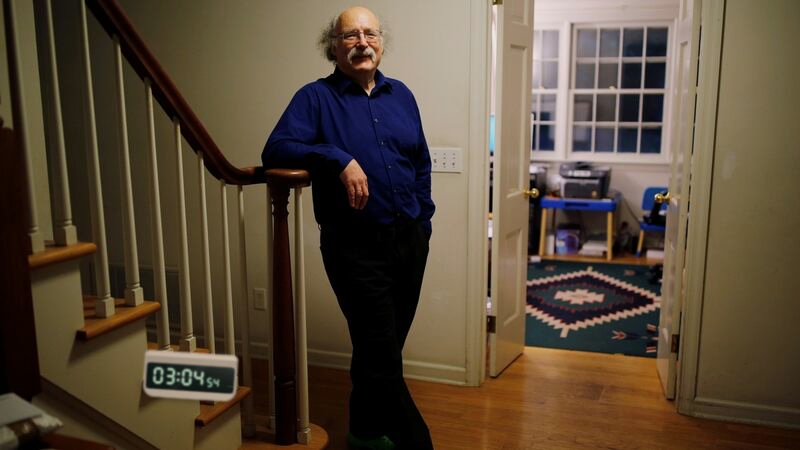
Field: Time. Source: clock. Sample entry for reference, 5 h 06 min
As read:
3 h 04 min
